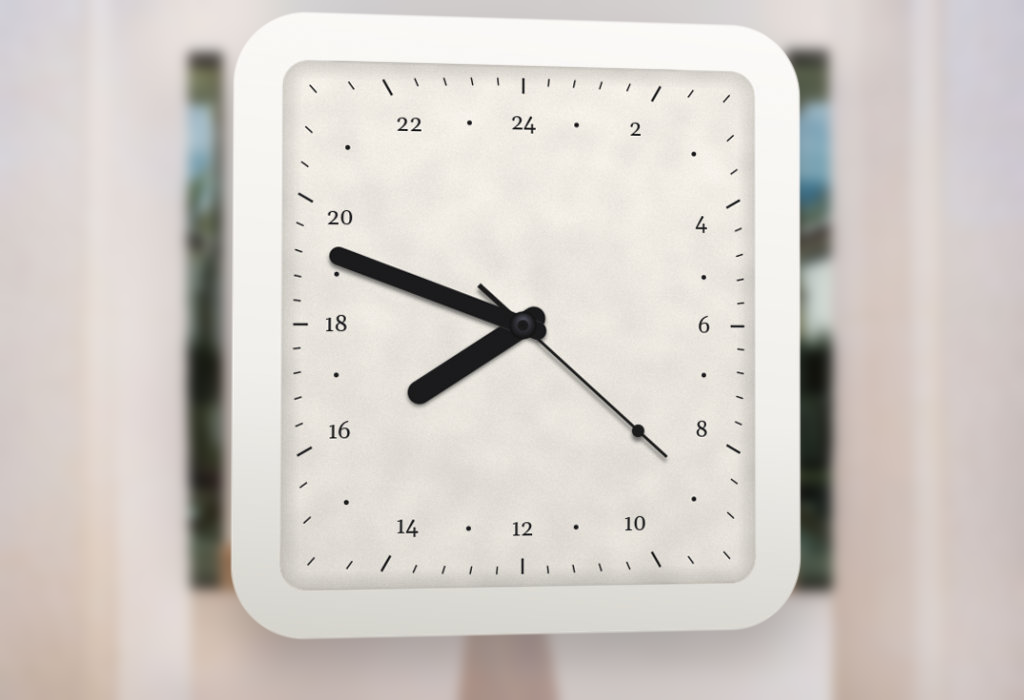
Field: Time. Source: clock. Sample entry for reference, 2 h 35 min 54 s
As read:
15 h 48 min 22 s
